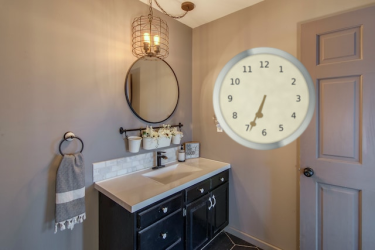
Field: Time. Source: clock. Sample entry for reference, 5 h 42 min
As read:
6 h 34 min
